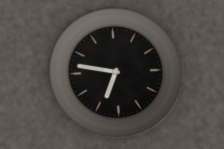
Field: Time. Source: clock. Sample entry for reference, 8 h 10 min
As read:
6 h 47 min
